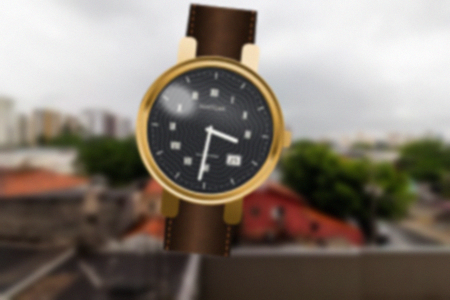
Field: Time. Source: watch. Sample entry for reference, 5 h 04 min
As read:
3 h 31 min
